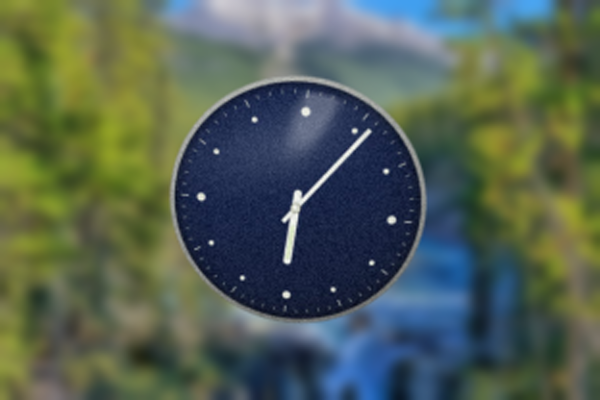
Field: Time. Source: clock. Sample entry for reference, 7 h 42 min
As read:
6 h 06 min
